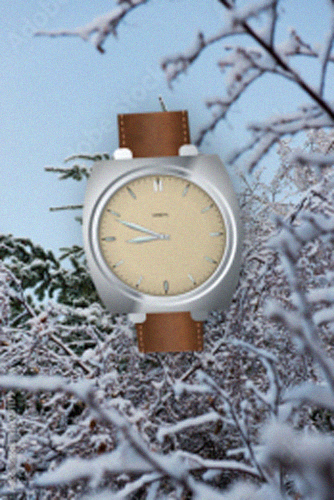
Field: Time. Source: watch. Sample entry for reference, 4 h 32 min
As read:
8 h 49 min
